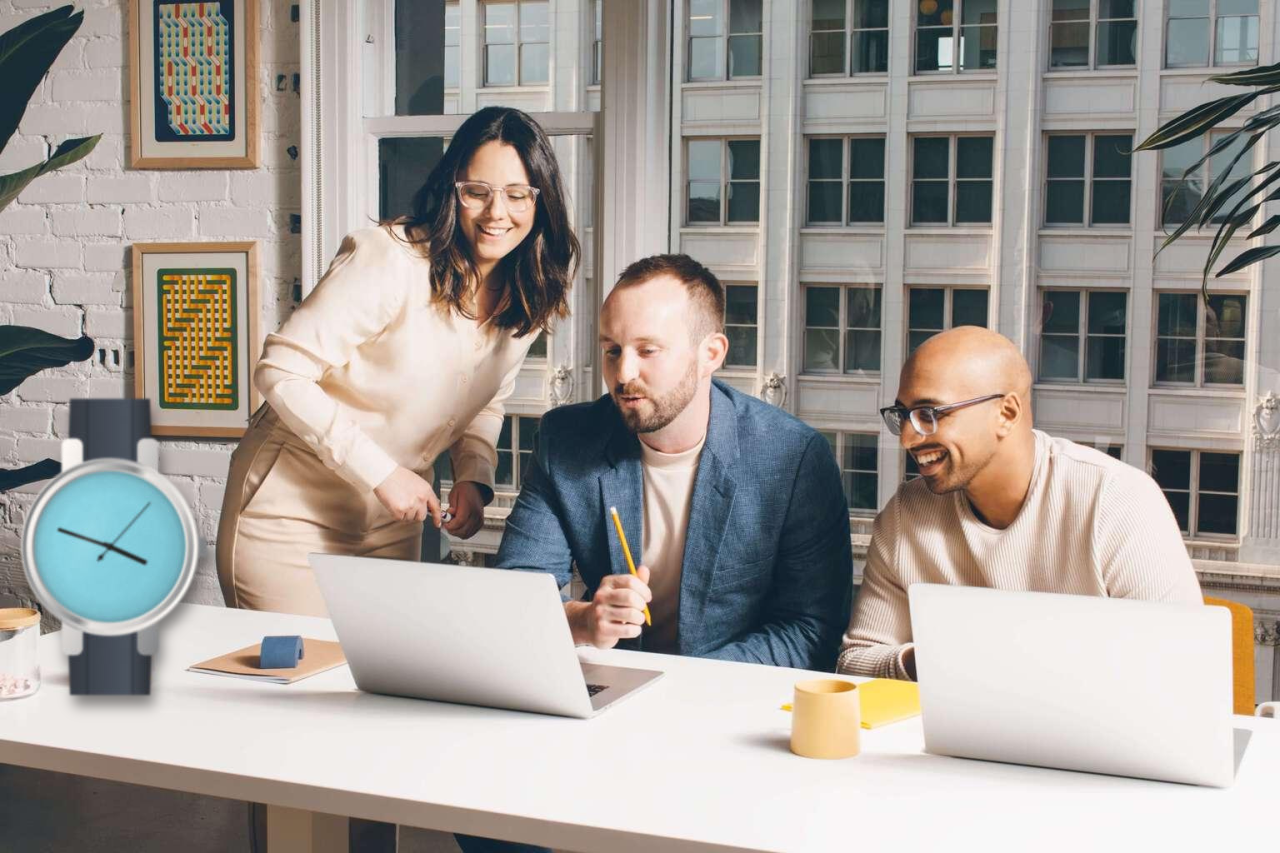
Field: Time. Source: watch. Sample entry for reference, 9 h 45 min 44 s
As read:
3 h 48 min 07 s
